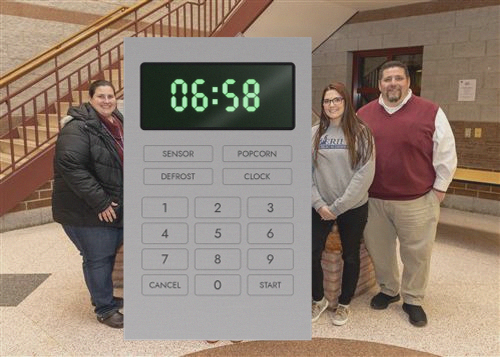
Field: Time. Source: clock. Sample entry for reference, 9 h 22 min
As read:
6 h 58 min
